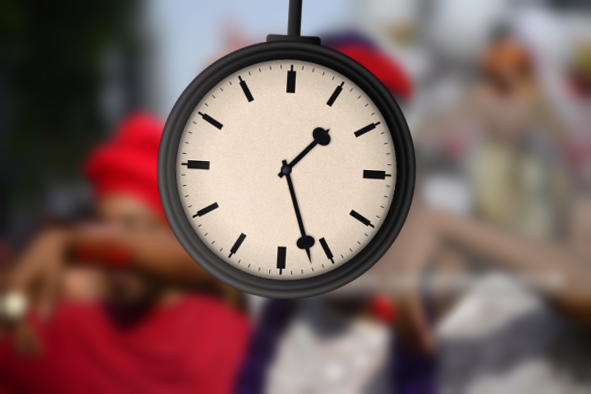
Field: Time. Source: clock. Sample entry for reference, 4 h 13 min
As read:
1 h 27 min
